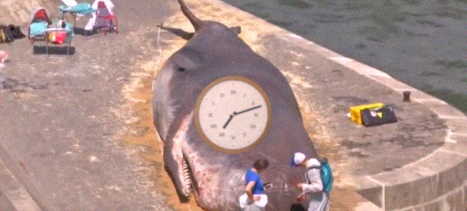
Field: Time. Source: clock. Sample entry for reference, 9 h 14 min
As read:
7 h 12 min
